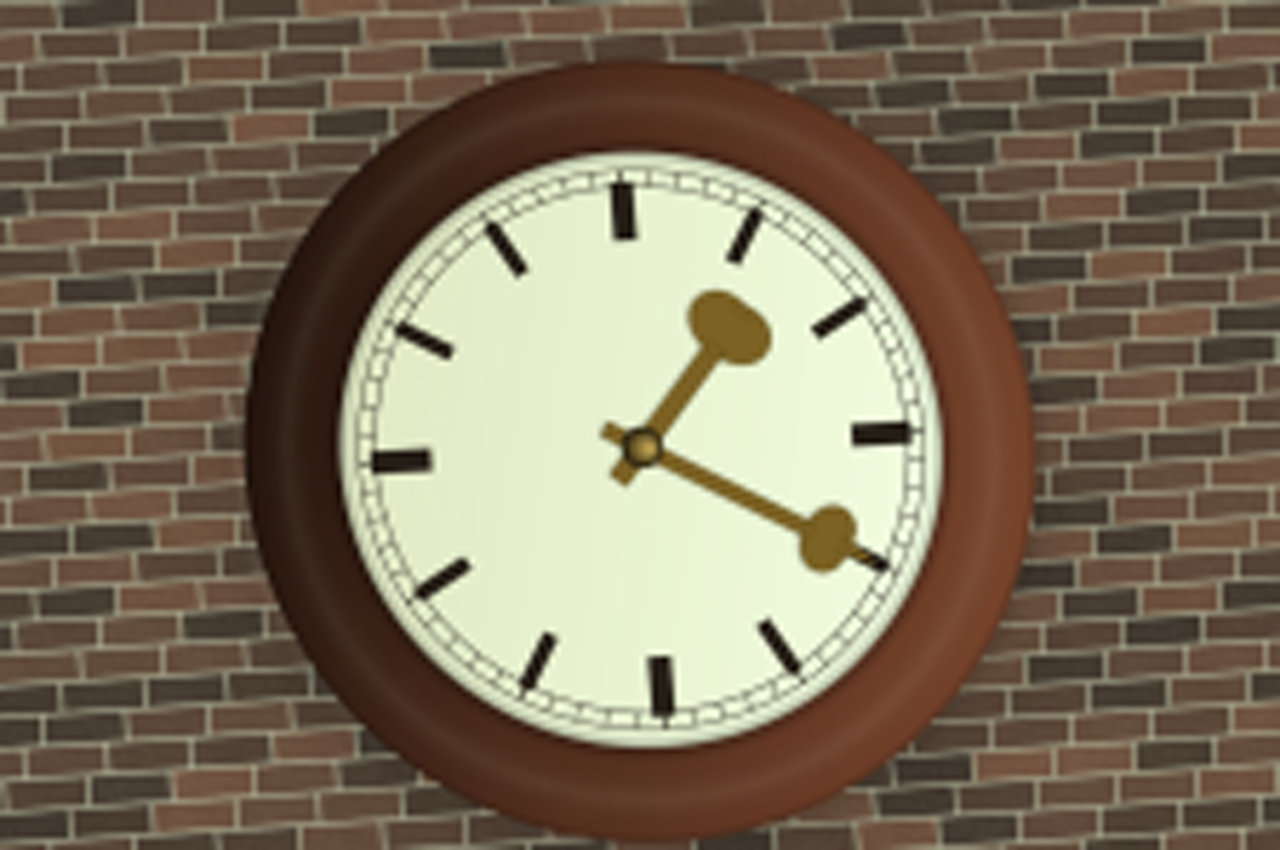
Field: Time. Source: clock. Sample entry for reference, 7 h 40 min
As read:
1 h 20 min
